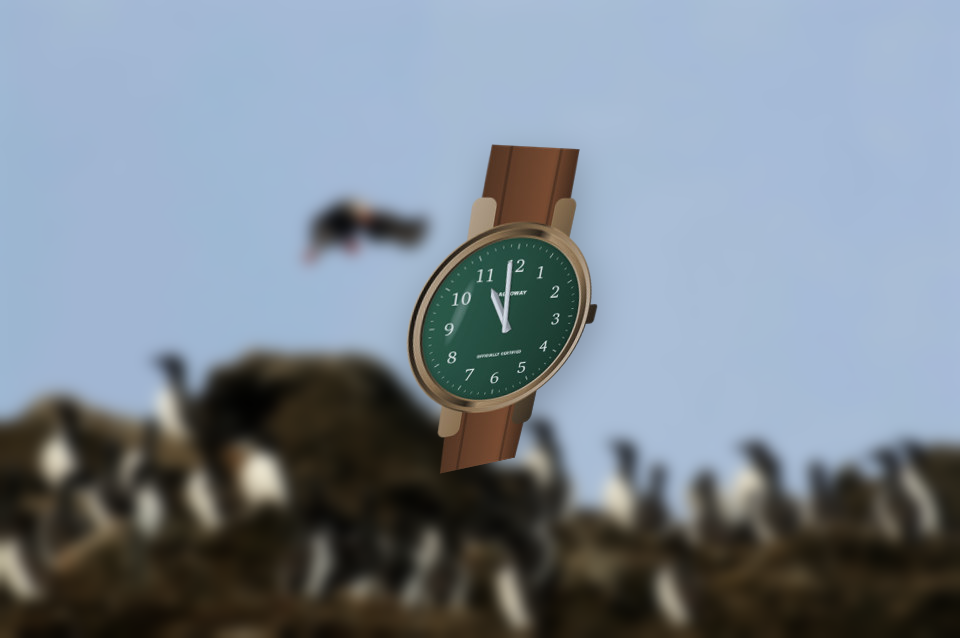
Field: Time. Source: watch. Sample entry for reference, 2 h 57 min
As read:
10 h 59 min
